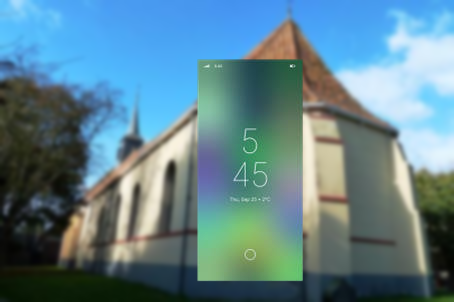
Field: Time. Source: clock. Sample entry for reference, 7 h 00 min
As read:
5 h 45 min
